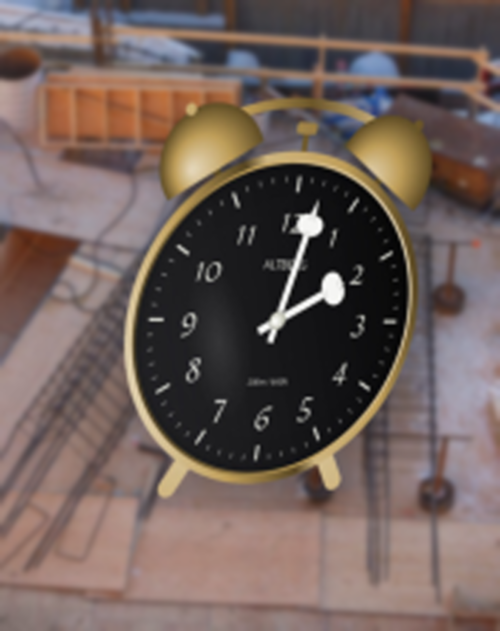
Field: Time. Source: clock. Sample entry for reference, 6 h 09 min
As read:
2 h 02 min
